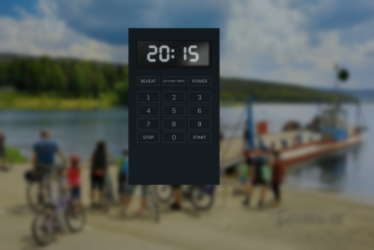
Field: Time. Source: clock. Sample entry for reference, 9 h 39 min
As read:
20 h 15 min
